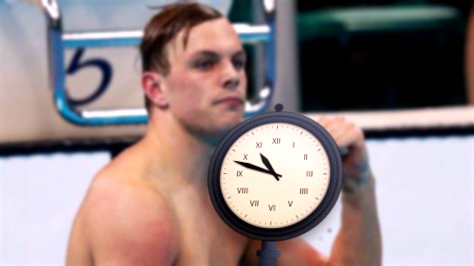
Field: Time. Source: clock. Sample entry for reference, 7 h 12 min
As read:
10 h 48 min
